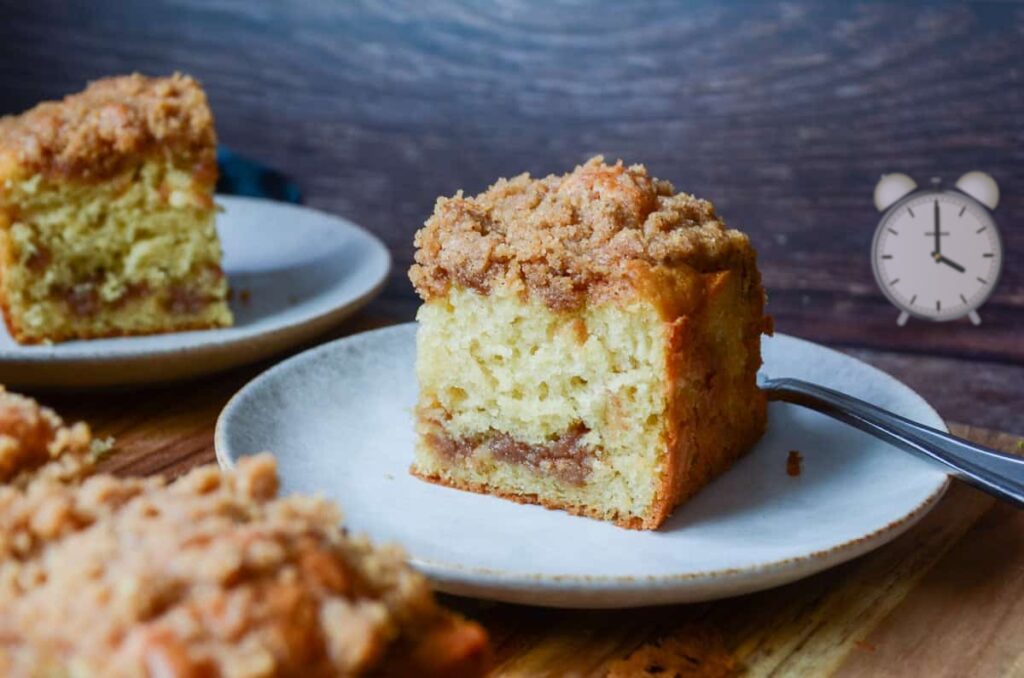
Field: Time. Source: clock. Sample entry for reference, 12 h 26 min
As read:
4 h 00 min
